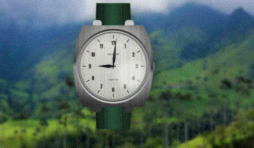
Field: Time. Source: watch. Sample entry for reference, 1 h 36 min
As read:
9 h 01 min
